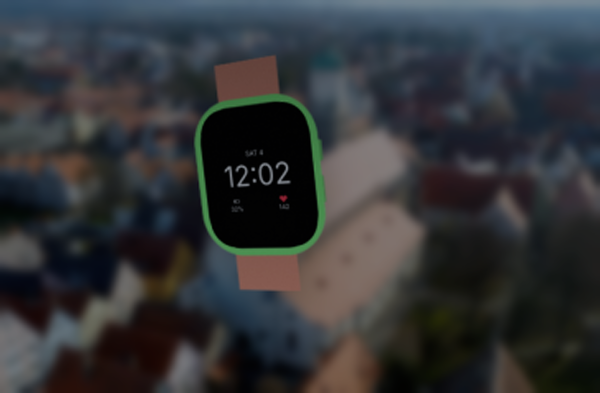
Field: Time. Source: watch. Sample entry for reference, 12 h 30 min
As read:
12 h 02 min
